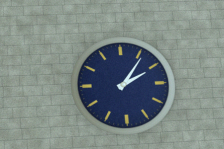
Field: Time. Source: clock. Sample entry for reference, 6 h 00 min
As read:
2 h 06 min
